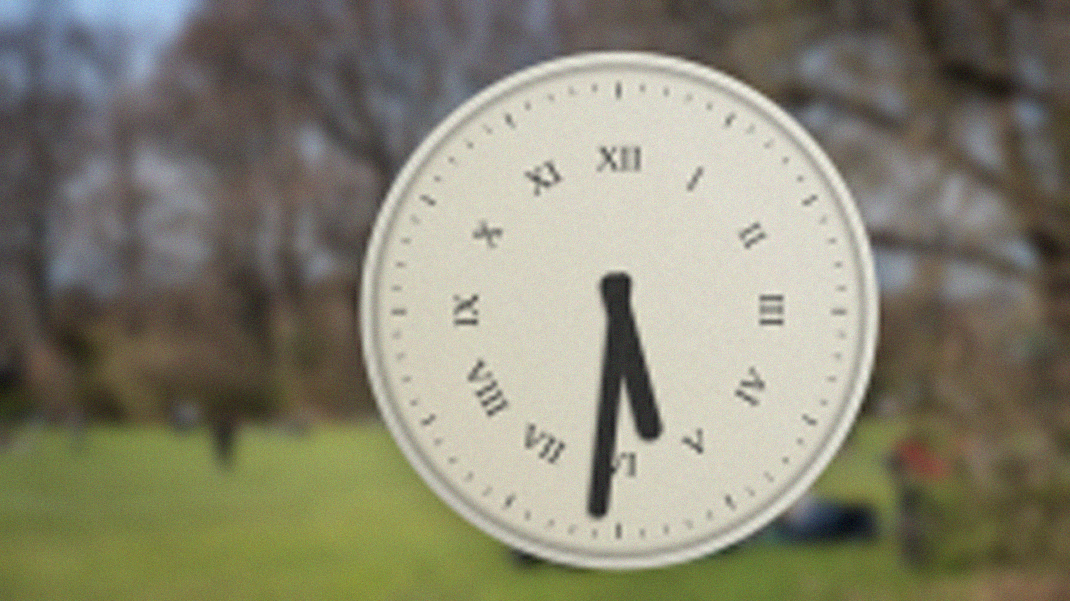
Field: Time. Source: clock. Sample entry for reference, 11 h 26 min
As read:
5 h 31 min
